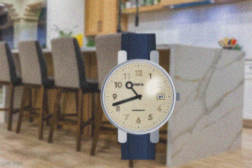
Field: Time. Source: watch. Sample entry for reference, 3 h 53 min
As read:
10 h 42 min
